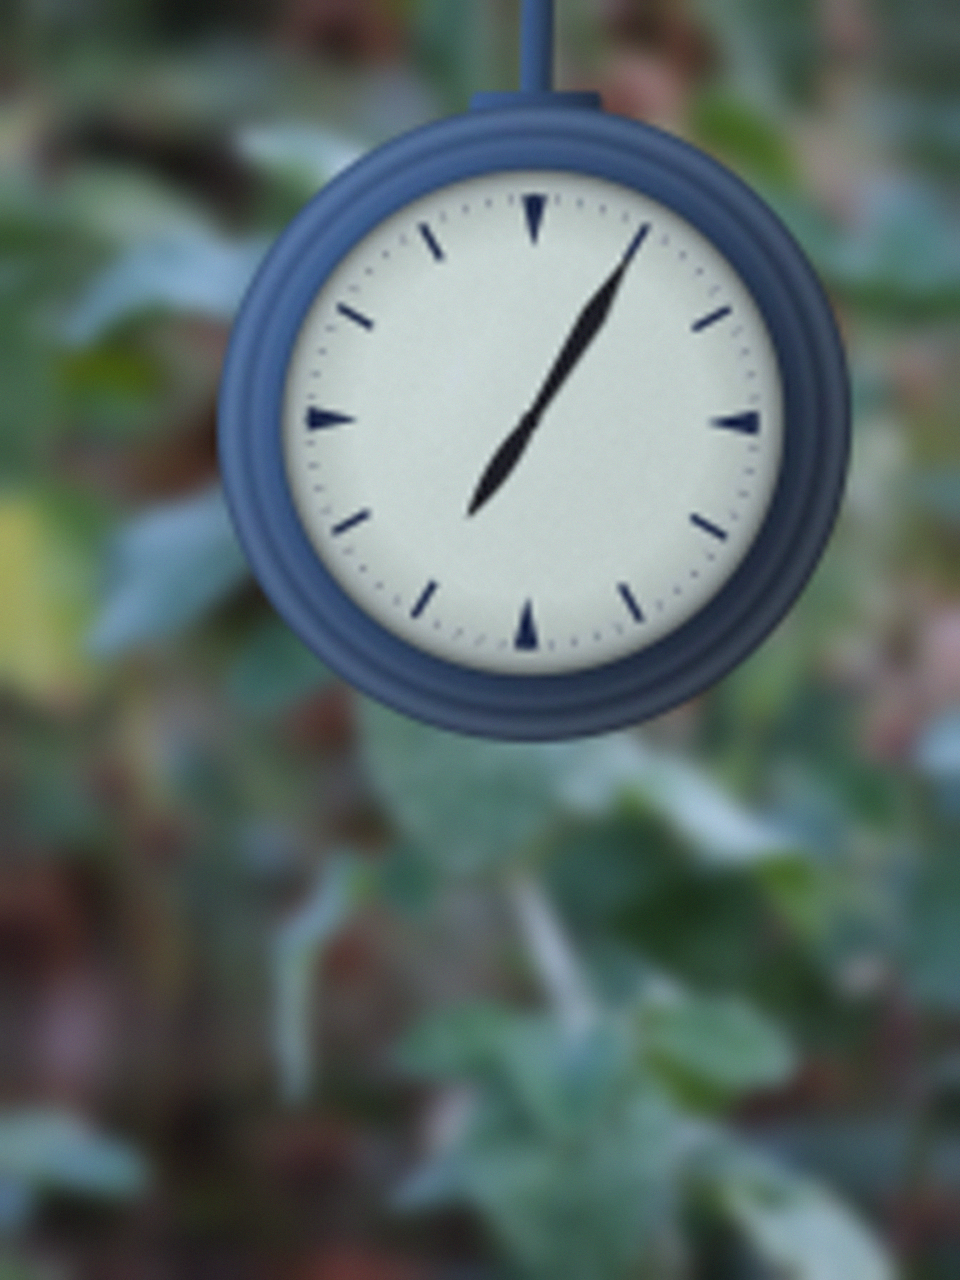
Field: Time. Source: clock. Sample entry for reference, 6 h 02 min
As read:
7 h 05 min
